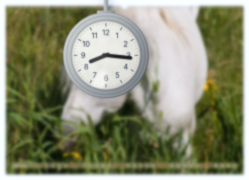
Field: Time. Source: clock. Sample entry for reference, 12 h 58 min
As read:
8 h 16 min
